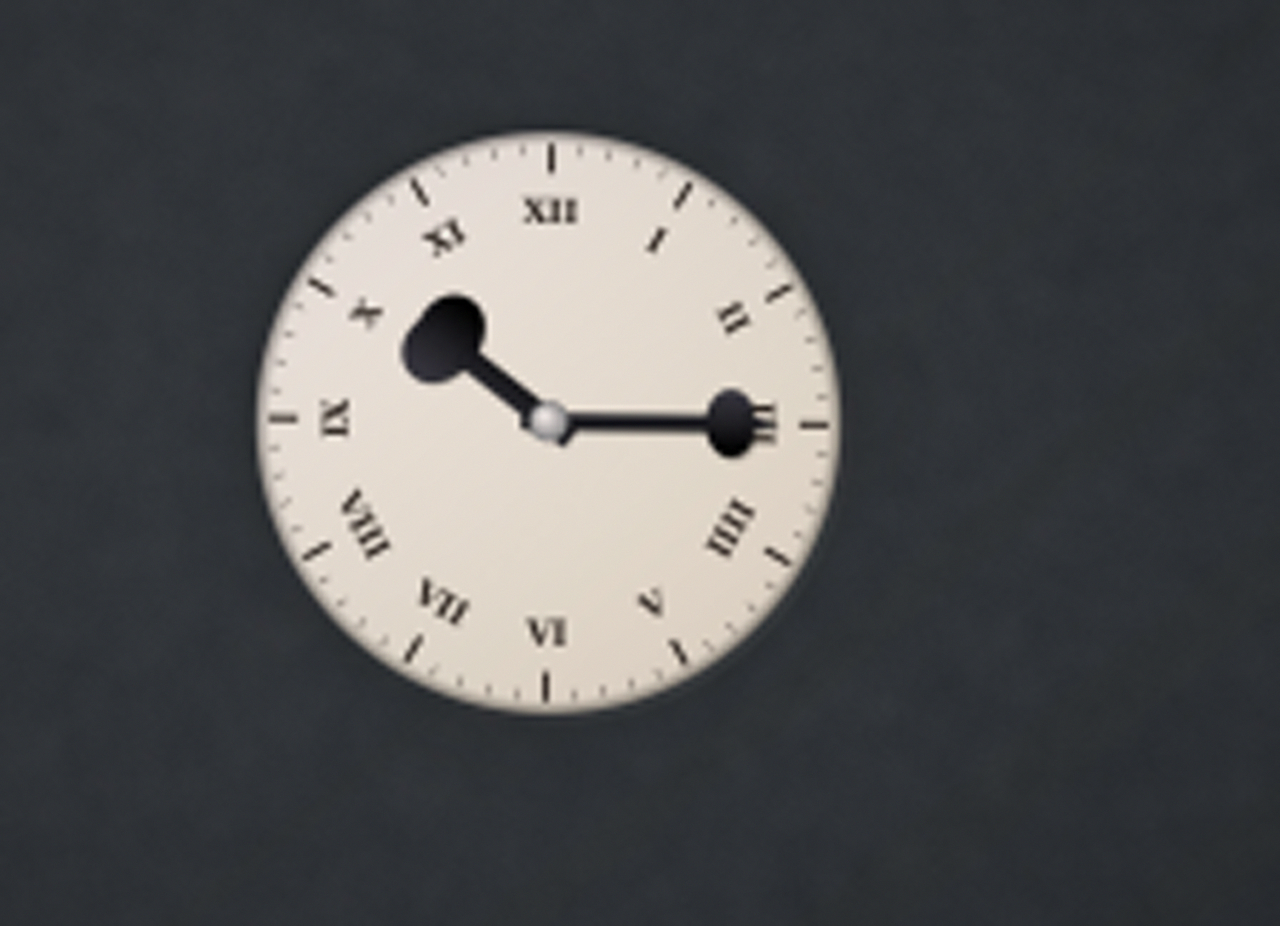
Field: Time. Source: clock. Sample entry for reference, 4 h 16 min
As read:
10 h 15 min
